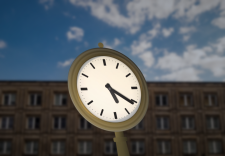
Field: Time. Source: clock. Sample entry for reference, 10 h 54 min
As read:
5 h 21 min
